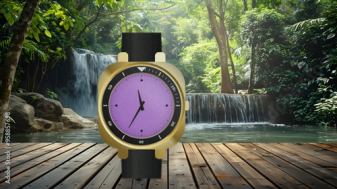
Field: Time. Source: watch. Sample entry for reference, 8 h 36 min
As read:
11 h 35 min
